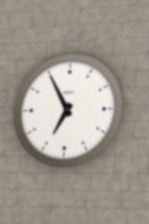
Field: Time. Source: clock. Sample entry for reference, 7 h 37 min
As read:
6 h 55 min
